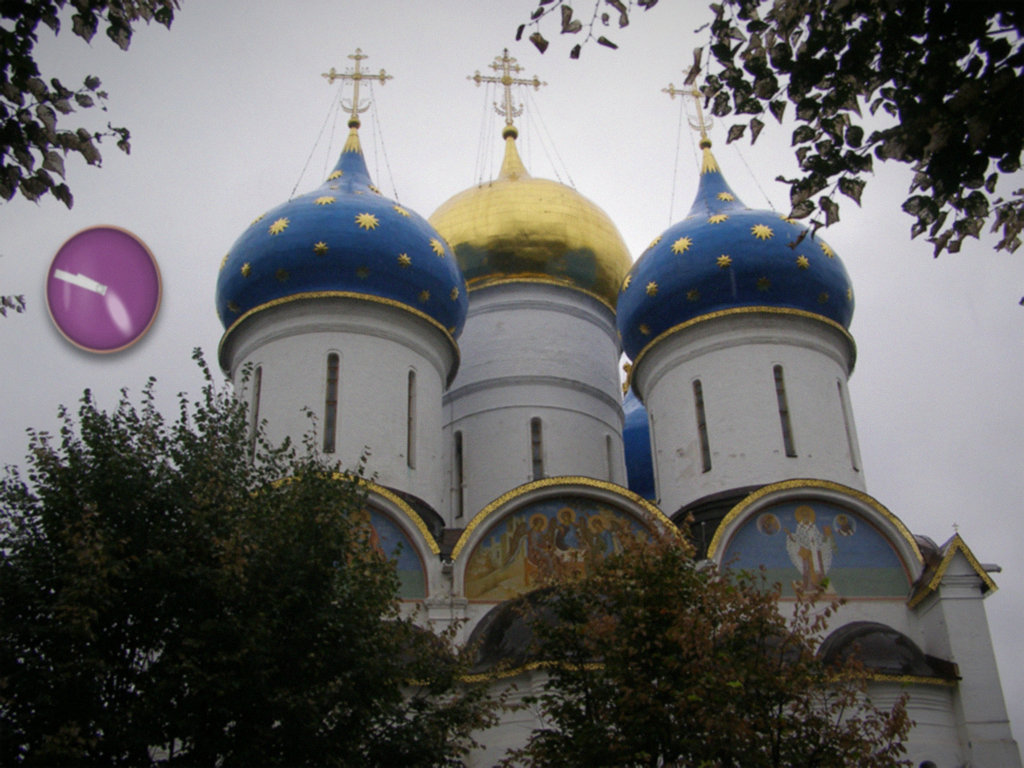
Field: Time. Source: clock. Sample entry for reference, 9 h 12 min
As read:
9 h 48 min
